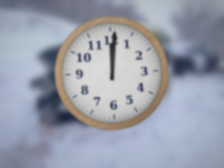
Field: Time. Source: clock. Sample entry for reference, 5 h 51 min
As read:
12 h 01 min
